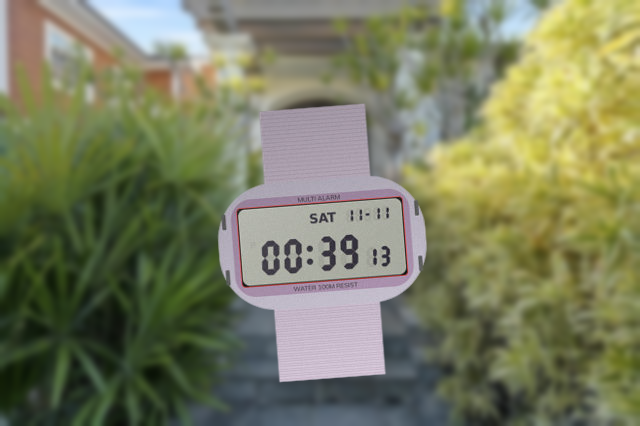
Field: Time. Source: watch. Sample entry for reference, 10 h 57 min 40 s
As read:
0 h 39 min 13 s
